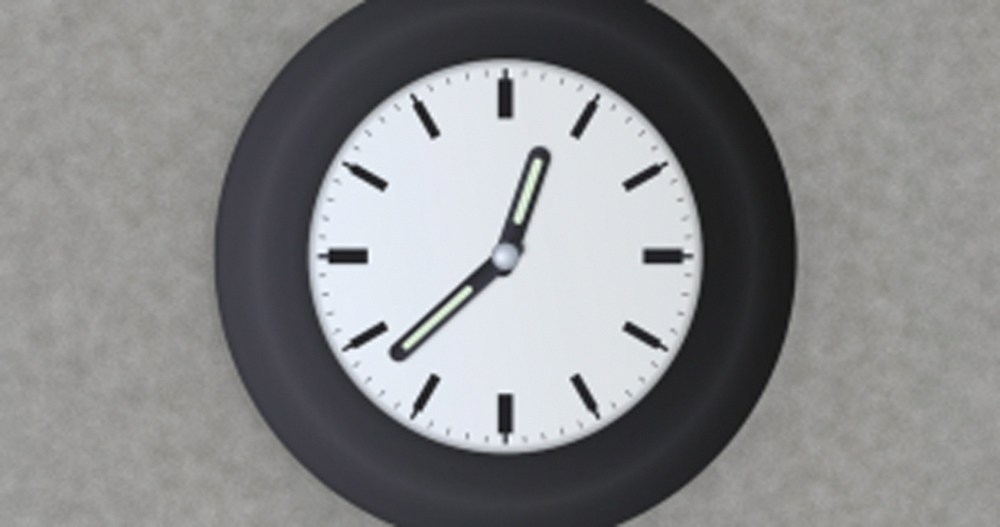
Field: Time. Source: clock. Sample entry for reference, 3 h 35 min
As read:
12 h 38 min
